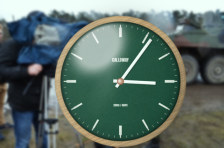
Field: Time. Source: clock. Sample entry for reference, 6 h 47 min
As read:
3 h 06 min
